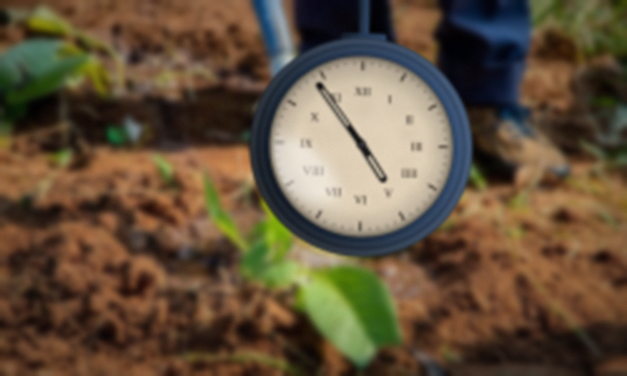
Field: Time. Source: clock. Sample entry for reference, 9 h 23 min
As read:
4 h 54 min
